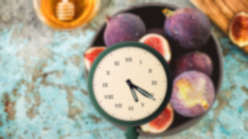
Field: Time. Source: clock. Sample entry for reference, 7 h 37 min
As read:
5 h 21 min
